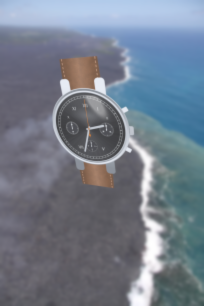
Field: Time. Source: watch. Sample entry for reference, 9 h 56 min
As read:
2 h 33 min
